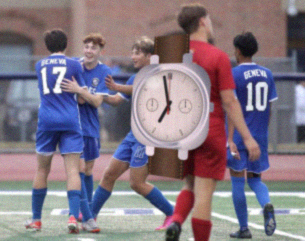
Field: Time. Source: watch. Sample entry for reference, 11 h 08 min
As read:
6 h 58 min
